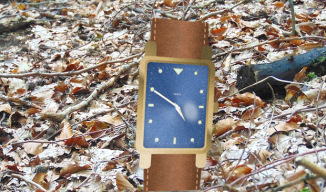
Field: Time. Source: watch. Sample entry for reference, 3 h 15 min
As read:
4 h 50 min
